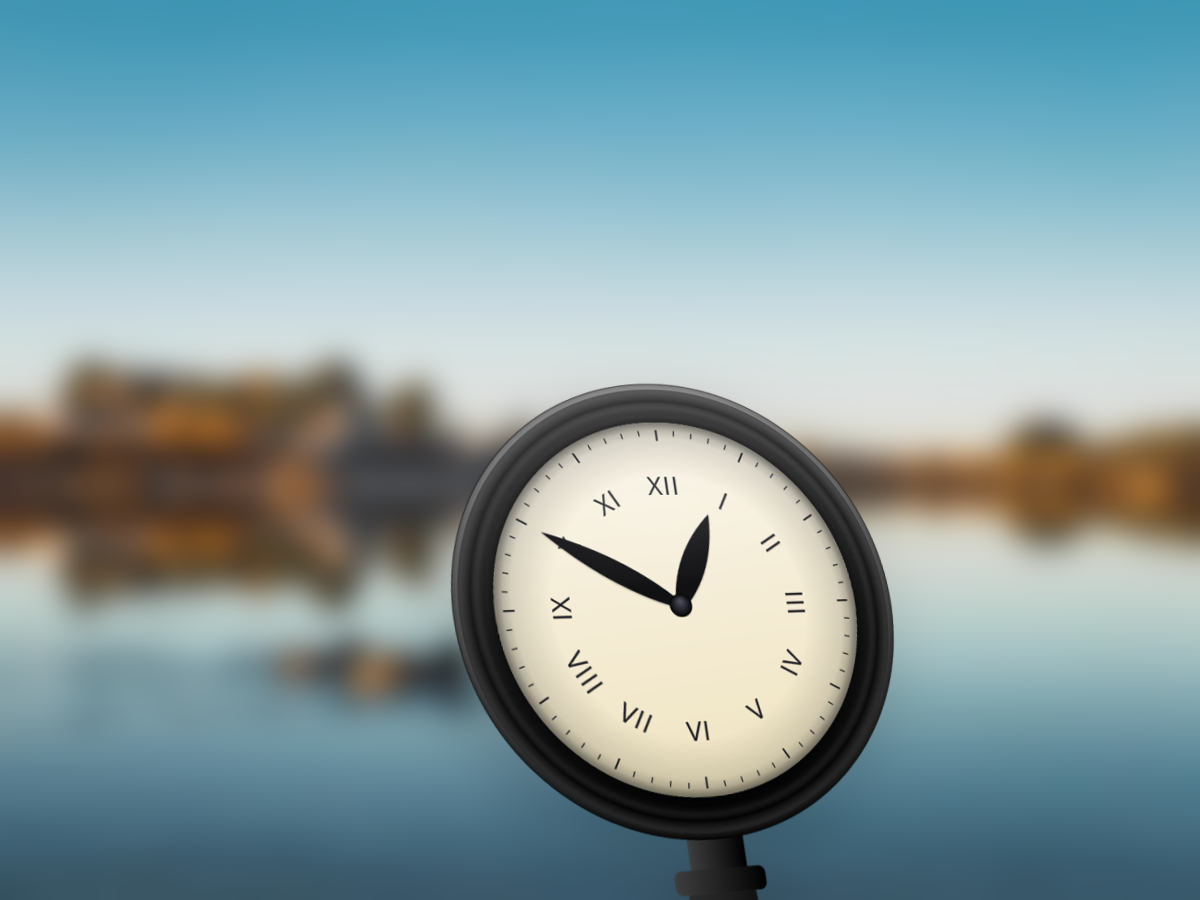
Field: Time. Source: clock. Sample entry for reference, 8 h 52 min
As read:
12 h 50 min
